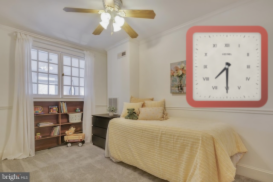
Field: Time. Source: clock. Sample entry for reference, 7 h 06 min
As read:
7 h 30 min
